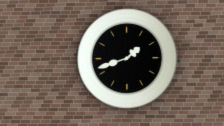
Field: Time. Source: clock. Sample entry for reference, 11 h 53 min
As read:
1 h 42 min
